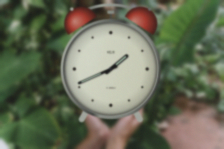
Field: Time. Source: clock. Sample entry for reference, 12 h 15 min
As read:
1 h 41 min
